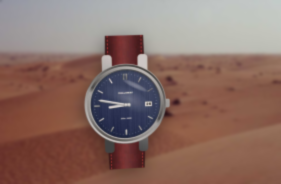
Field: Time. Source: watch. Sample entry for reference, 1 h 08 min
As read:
8 h 47 min
